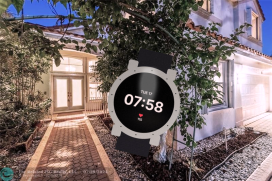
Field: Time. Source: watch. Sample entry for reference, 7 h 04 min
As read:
7 h 58 min
